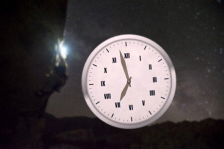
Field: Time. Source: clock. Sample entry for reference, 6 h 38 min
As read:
6 h 58 min
